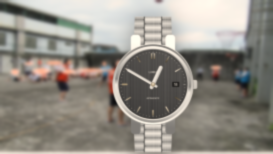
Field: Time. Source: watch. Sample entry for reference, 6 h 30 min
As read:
12 h 50 min
